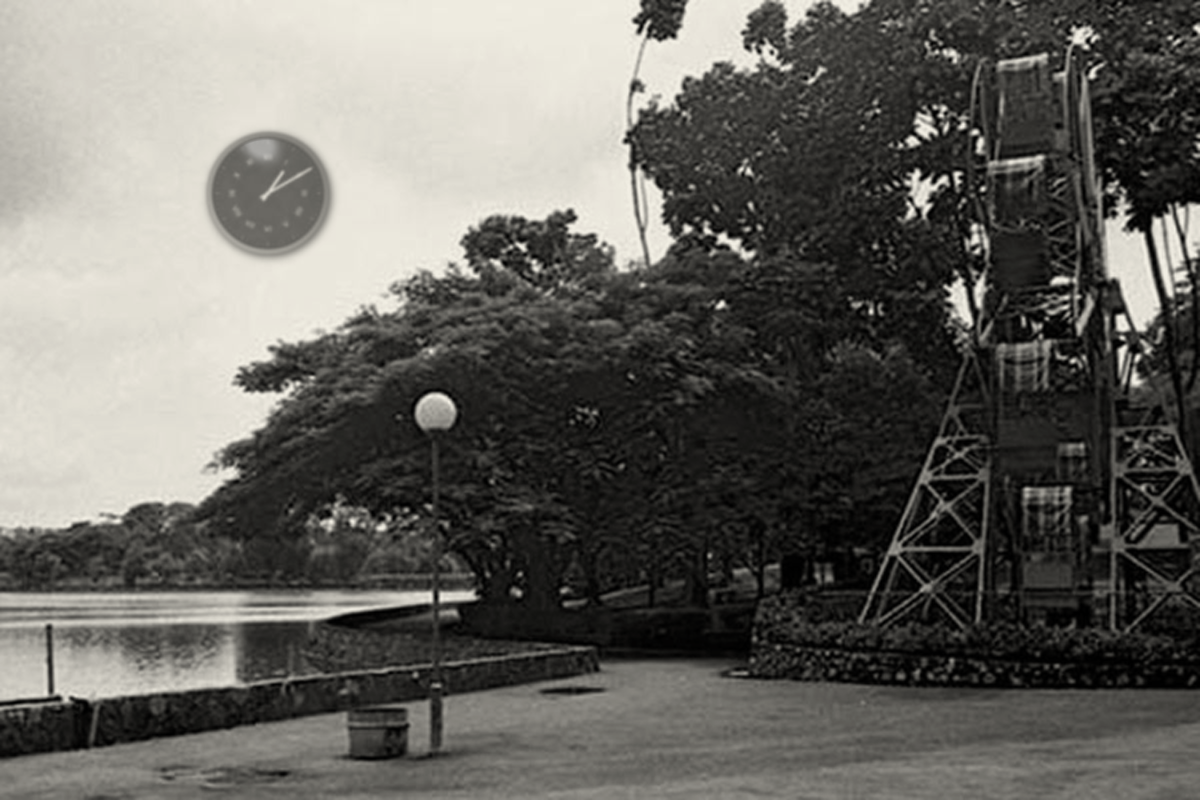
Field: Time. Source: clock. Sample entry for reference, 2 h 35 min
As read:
1 h 10 min
